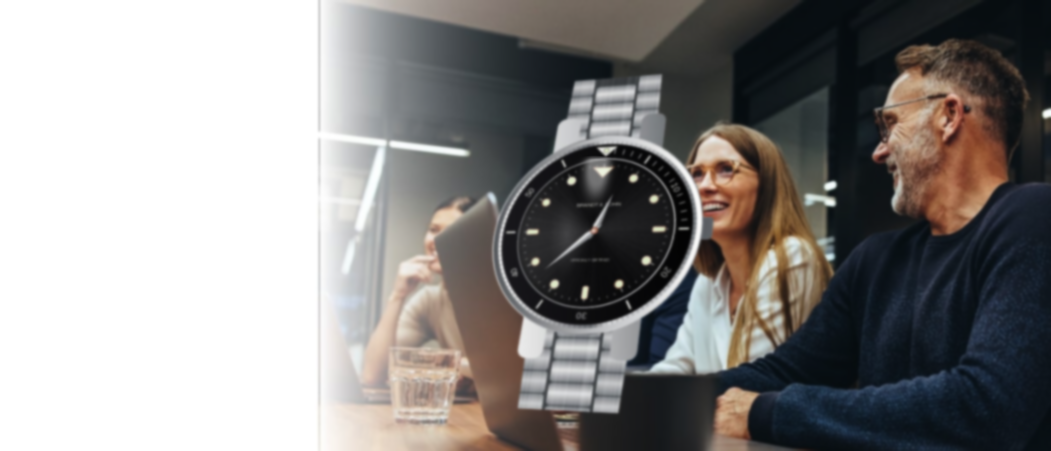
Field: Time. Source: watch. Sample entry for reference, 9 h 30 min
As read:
12 h 38 min
